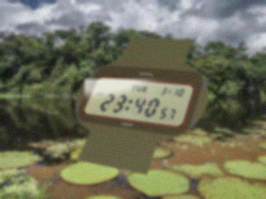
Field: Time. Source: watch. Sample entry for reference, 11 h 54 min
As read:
23 h 40 min
